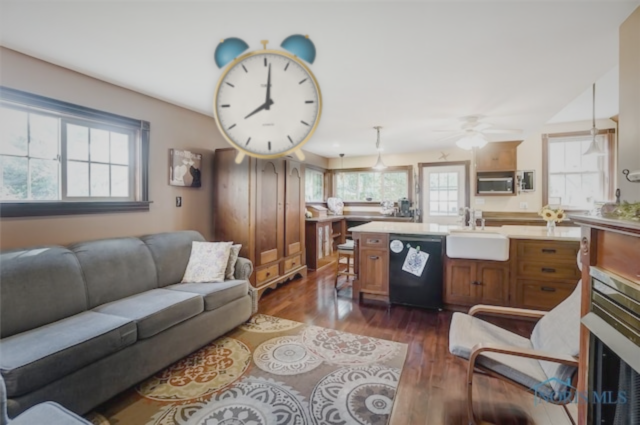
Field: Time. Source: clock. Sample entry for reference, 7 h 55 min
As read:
8 h 01 min
